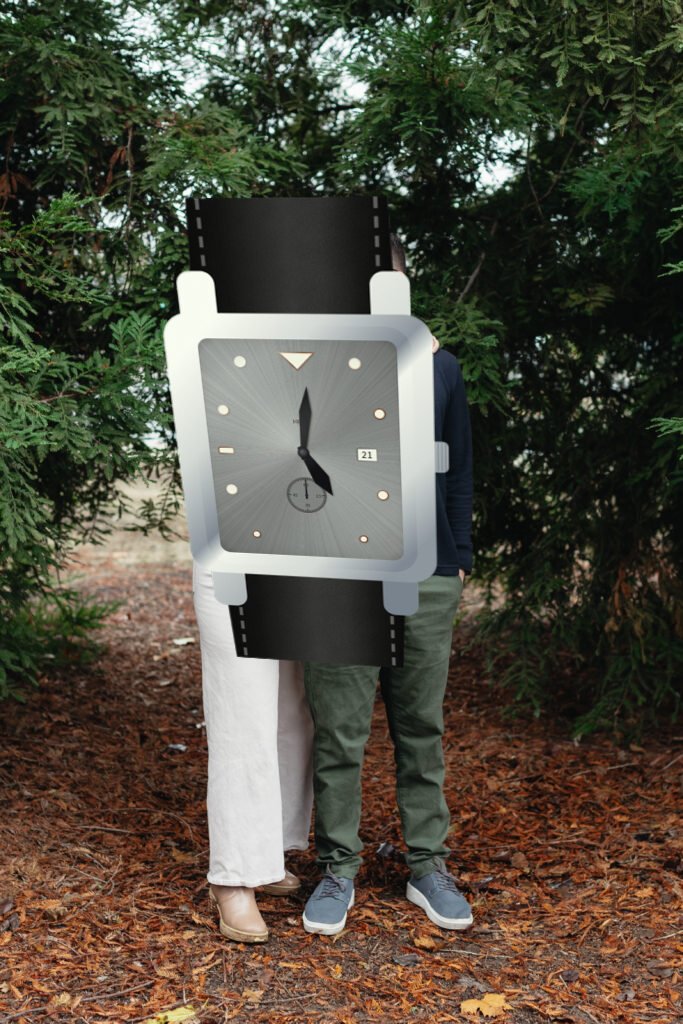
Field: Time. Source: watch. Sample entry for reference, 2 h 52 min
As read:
5 h 01 min
